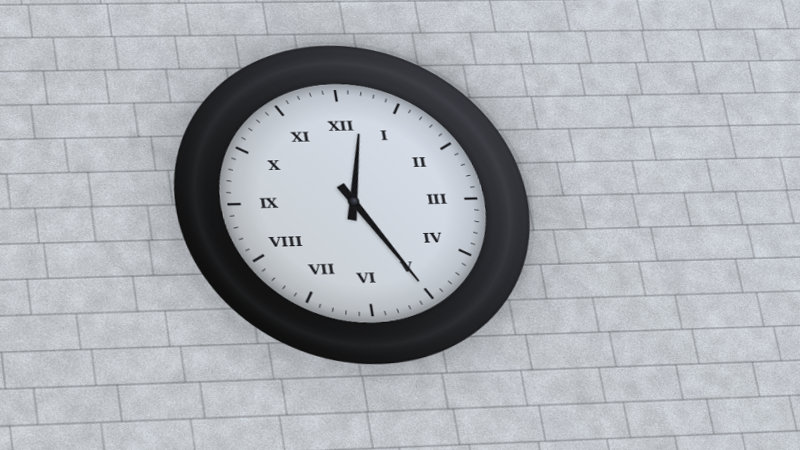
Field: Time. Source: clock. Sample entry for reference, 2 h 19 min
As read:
12 h 25 min
